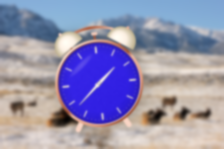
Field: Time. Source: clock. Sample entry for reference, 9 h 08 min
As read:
1 h 38 min
